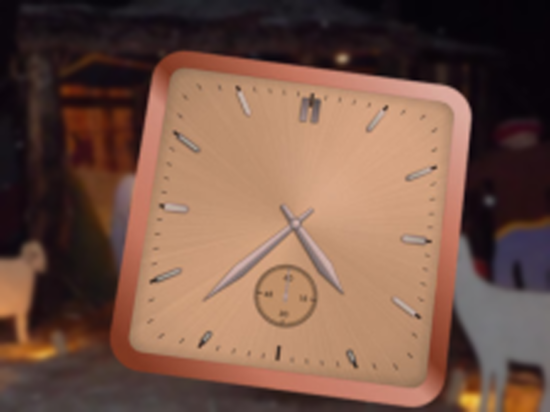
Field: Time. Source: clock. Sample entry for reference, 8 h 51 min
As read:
4 h 37 min
